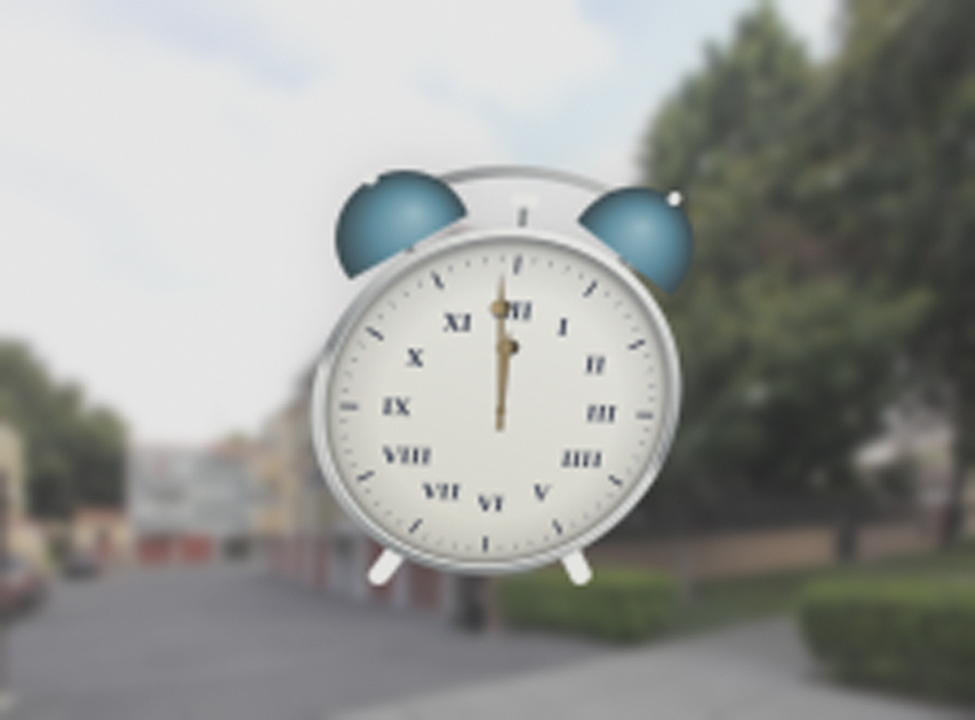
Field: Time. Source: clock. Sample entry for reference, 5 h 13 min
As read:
11 h 59 min
